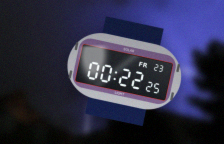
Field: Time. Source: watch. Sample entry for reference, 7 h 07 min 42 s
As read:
0 h 22 min 25 s
